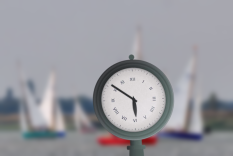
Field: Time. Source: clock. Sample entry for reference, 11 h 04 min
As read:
5 h 51 min
